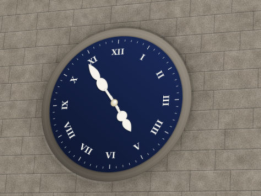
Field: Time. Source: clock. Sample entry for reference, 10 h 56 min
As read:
4 h 54 min
